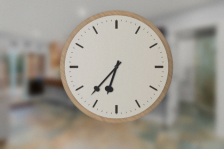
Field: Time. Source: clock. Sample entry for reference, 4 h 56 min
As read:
6 h 37 min
